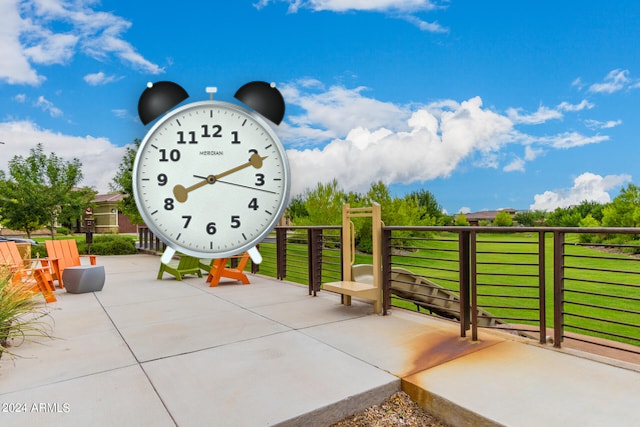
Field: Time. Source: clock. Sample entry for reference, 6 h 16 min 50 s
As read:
8 h 11 min 17 s
